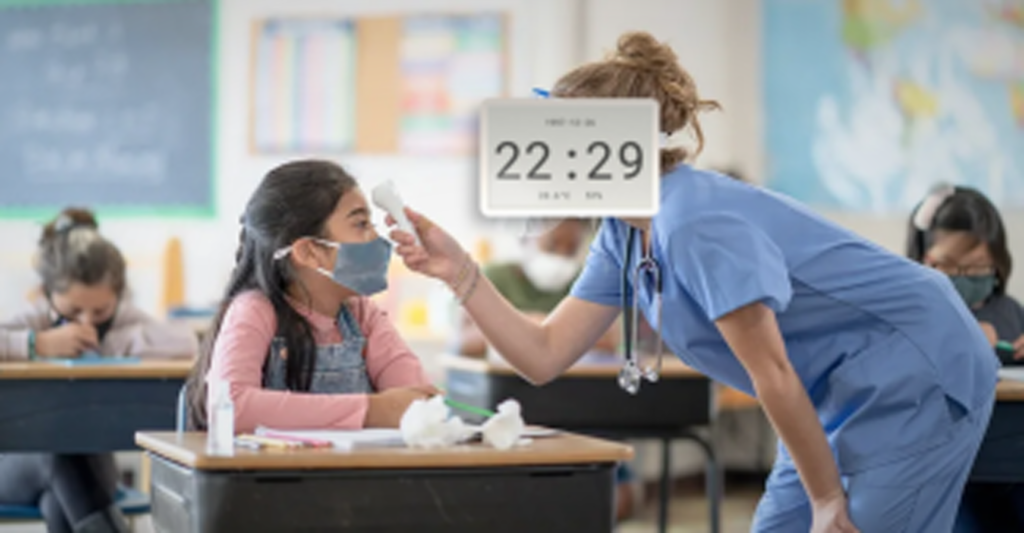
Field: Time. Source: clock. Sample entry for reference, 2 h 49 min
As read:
22 h 29 min
